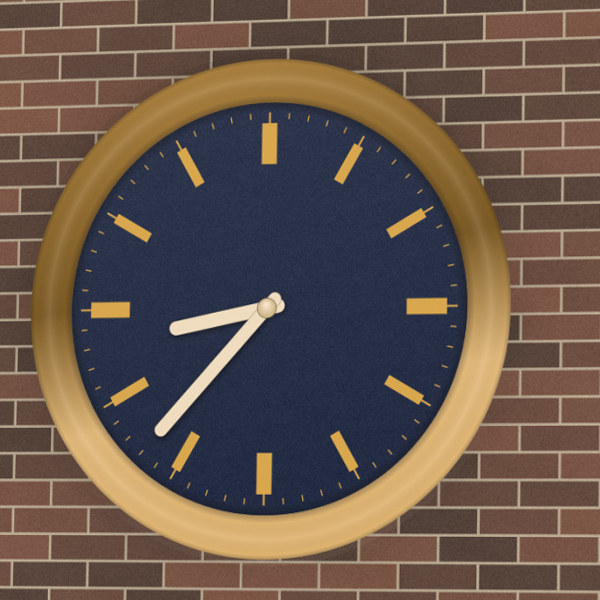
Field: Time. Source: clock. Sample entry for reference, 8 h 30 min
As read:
8 h 37 min
